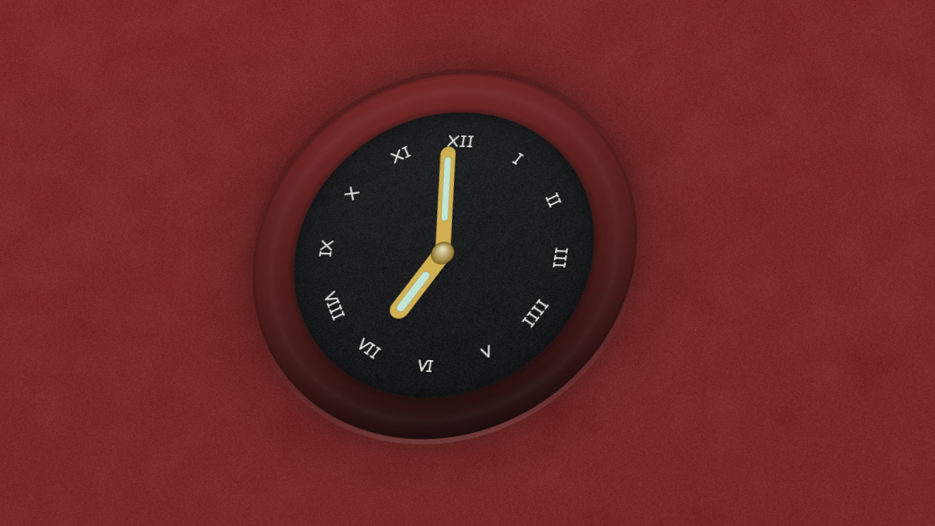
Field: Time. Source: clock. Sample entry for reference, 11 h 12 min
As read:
6 h 59 min
